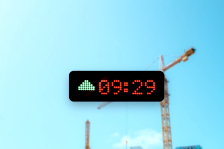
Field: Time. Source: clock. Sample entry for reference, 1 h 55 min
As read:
9 h 29 min
